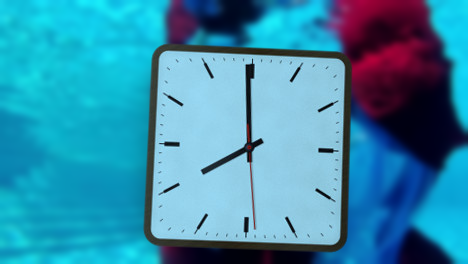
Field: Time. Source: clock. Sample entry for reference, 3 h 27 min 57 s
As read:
7 h 59 min 29 s
